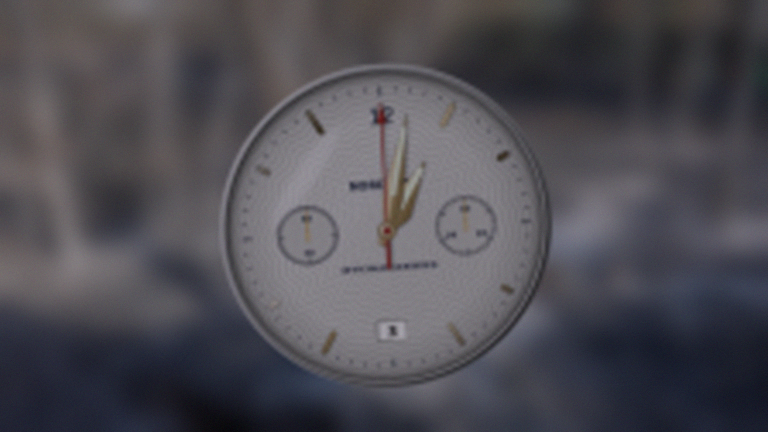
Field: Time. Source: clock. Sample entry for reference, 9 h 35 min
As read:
1 h 02 min
